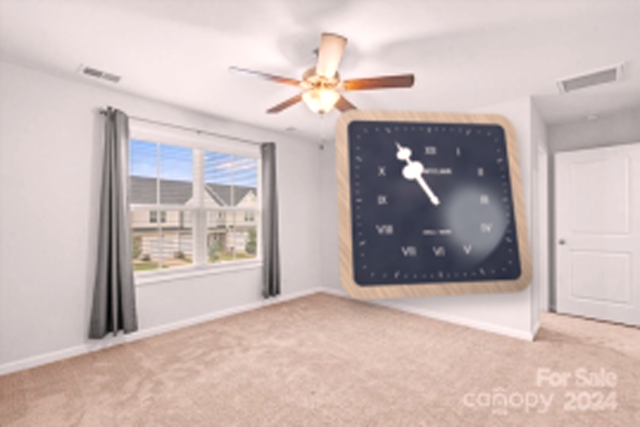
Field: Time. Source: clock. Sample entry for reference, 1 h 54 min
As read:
10 h 55 min
